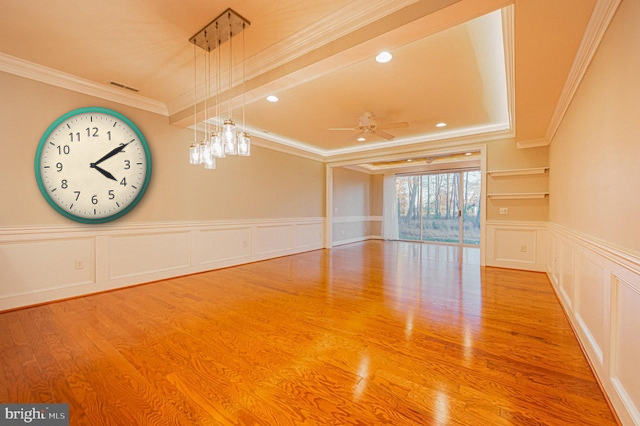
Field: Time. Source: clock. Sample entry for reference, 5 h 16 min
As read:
4 h 10 min
